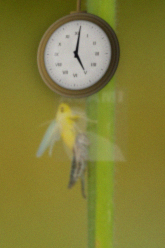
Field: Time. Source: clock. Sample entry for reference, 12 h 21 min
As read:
5 h 01 min
